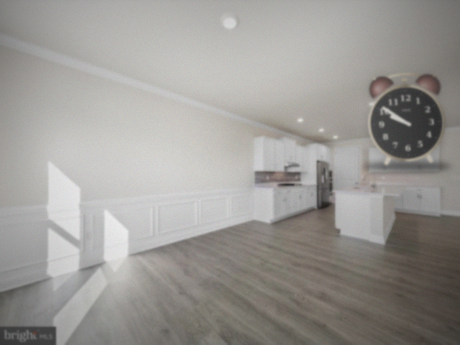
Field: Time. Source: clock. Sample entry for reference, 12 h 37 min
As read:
9 h 51 min
